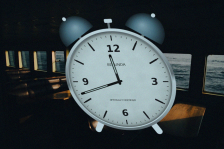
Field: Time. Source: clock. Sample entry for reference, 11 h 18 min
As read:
11 h 42 min
